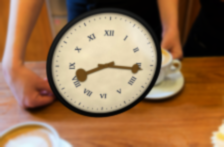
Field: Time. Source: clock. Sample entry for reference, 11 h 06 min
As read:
8 h 16 min
